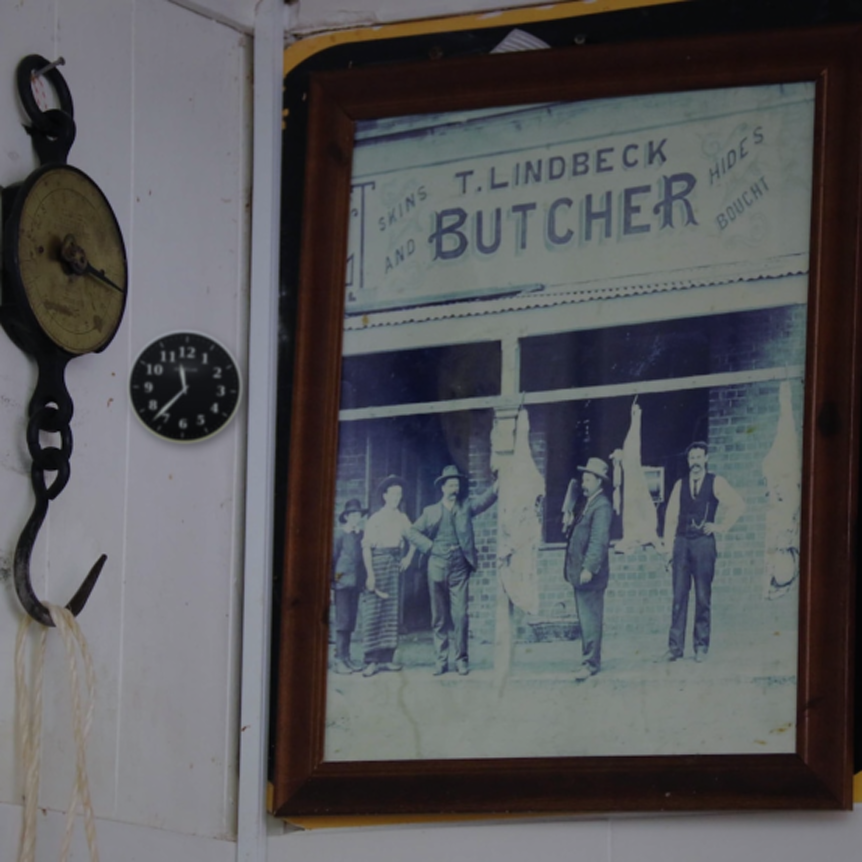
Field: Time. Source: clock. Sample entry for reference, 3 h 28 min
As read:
11 h 37 min
